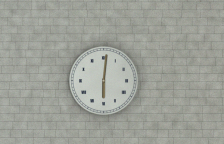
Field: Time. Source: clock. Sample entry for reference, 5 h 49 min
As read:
6 h 01 min
